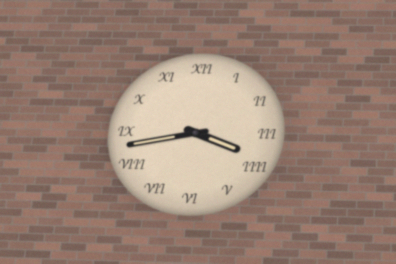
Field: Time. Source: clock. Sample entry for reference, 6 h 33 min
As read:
3 h 43 min
